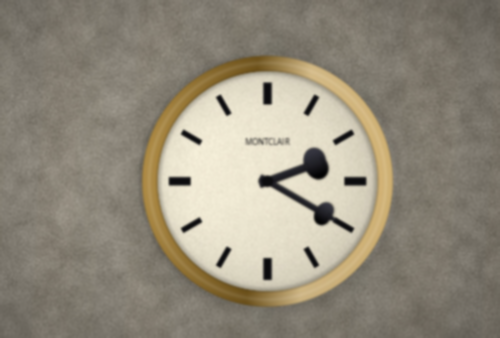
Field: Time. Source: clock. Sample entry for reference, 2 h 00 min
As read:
2 h 20 min
